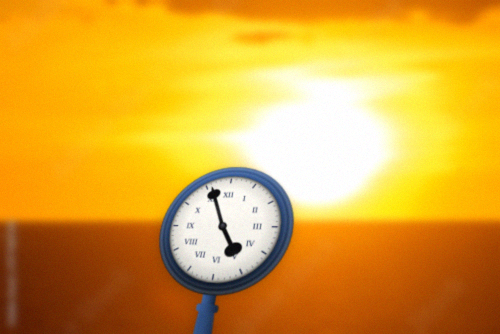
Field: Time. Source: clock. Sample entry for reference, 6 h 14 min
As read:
4 h 56 min
